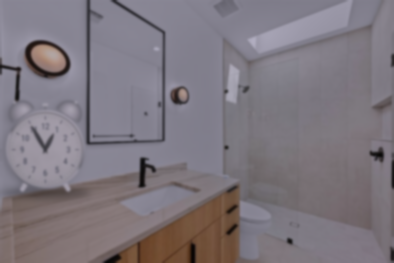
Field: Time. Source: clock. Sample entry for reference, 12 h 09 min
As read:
12 h 55 min
